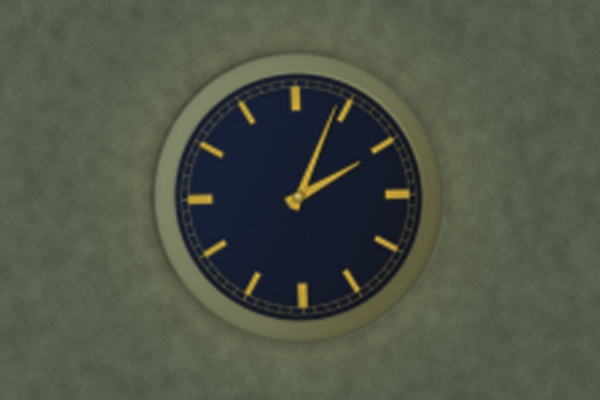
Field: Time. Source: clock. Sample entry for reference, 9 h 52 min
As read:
2 h 04 min
